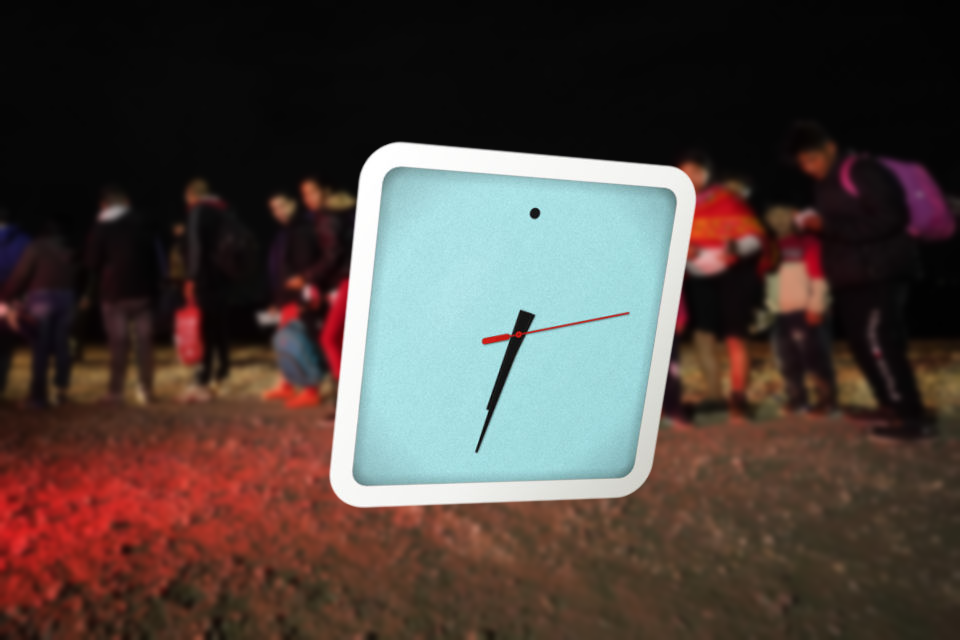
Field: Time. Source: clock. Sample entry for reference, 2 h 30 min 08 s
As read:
6 h 32 min 13 s
